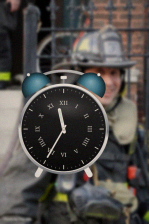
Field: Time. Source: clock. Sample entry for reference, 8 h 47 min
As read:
11 h 35 min
